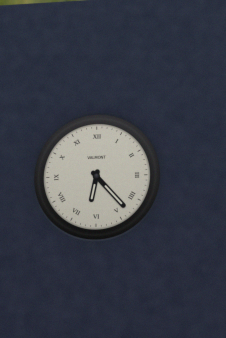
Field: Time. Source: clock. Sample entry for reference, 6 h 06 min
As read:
6 h 23 min
